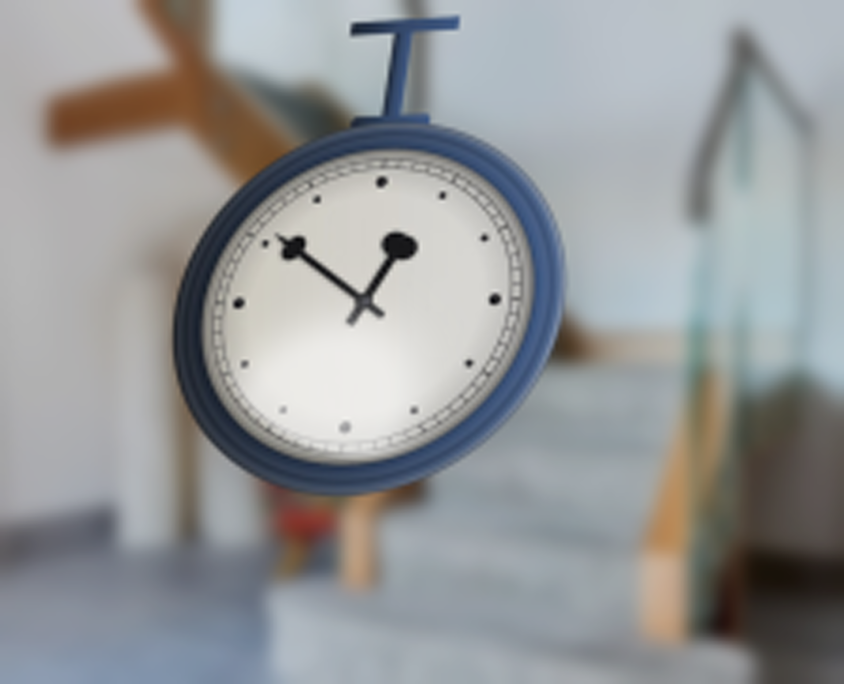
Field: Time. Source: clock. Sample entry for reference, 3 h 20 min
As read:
12 h 51 min
